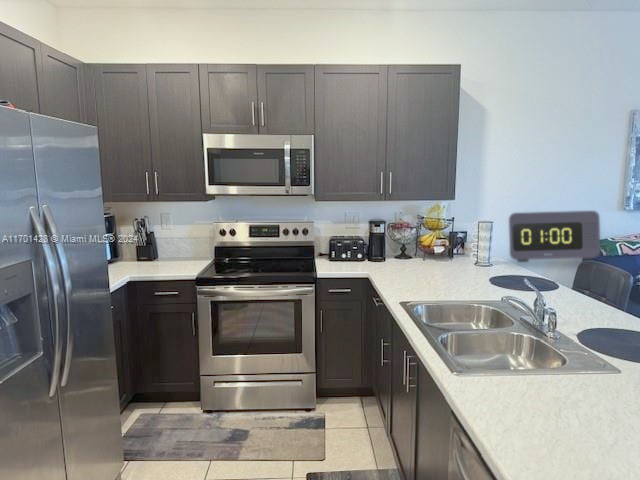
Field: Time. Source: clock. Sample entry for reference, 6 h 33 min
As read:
1 h 00 min
